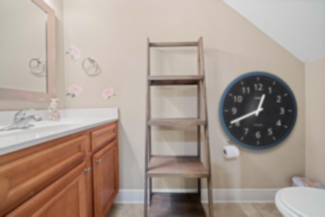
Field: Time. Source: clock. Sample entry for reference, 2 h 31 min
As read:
12 h 41 min
